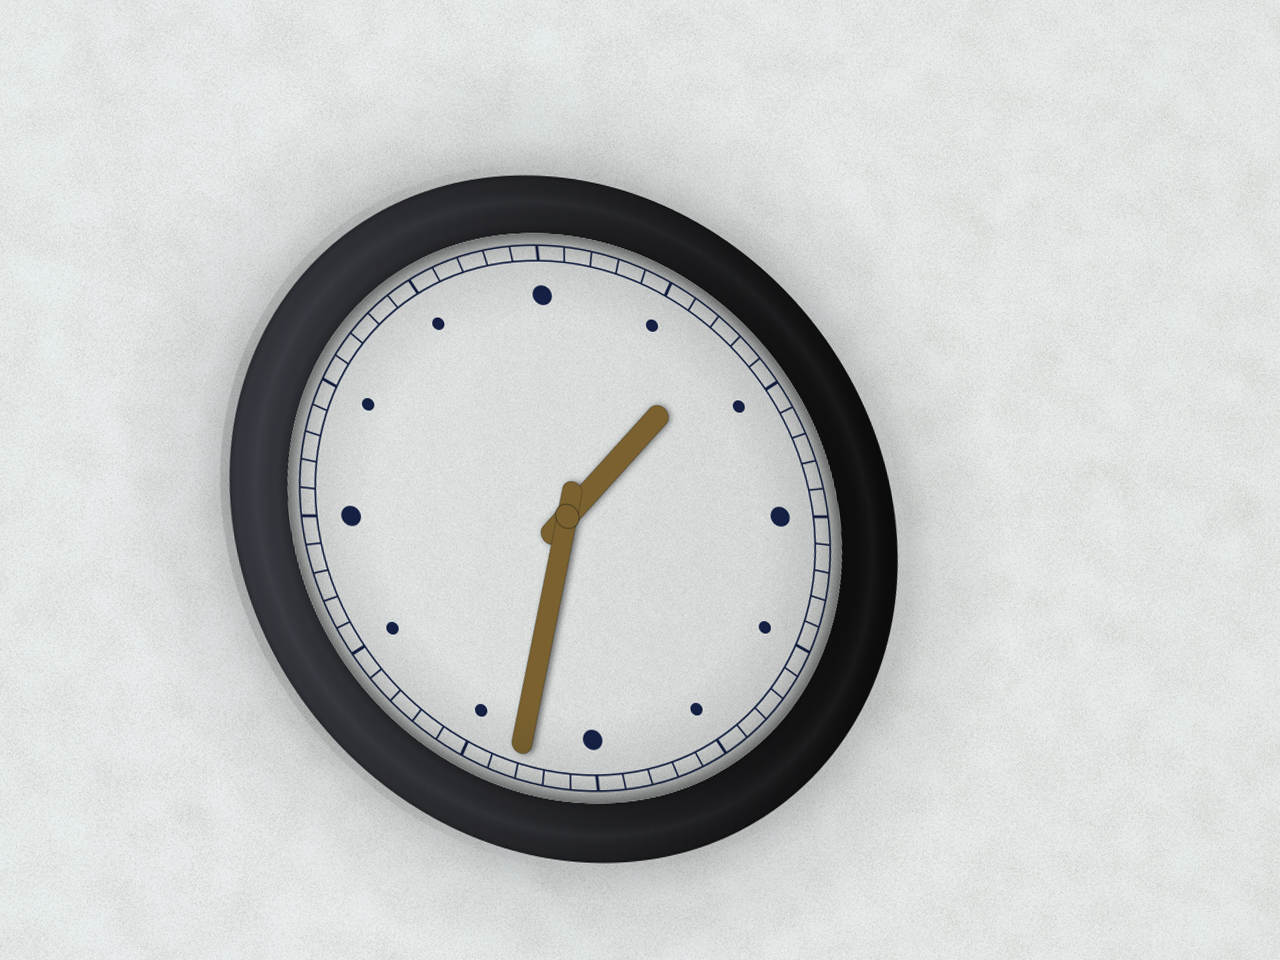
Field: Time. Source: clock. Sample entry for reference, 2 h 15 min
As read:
1 h 33 min
